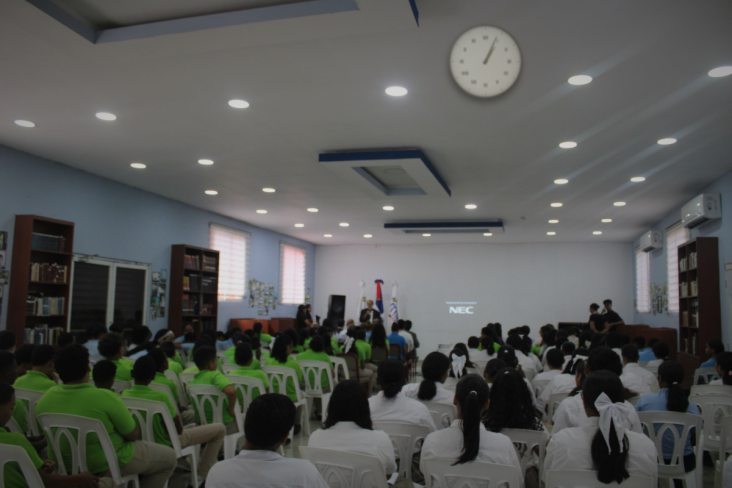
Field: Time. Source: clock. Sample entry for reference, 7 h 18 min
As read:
1 h 04 min
